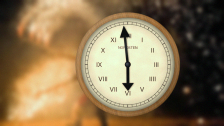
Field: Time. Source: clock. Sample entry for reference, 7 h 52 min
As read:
5 h 59 min
